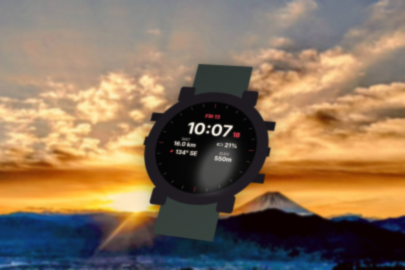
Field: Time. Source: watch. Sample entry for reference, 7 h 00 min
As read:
10 h 07 min
